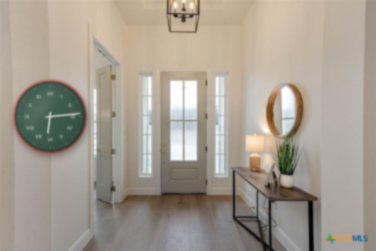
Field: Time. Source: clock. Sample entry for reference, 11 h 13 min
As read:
6 h 14 min
